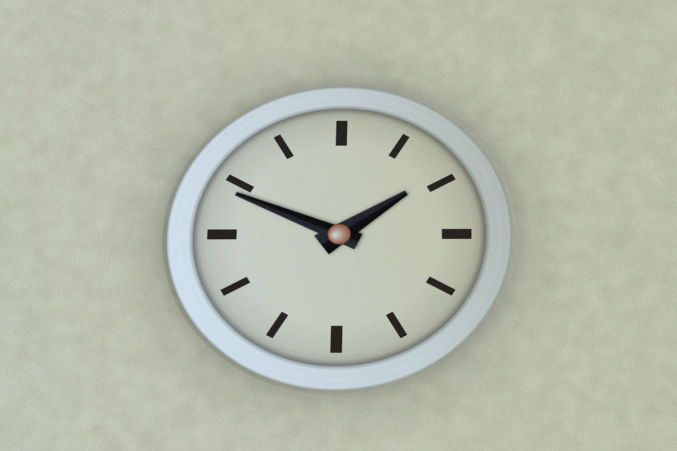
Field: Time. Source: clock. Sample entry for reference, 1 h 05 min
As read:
1 h 49 min
